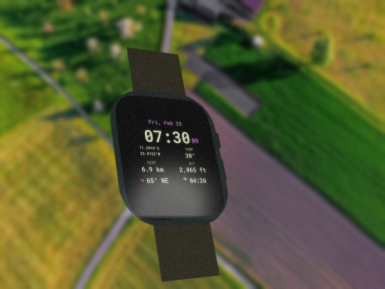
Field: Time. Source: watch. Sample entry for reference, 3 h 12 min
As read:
7 h 30 min
